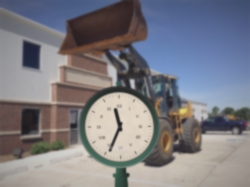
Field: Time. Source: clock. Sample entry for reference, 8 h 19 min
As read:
11 h 34 min
